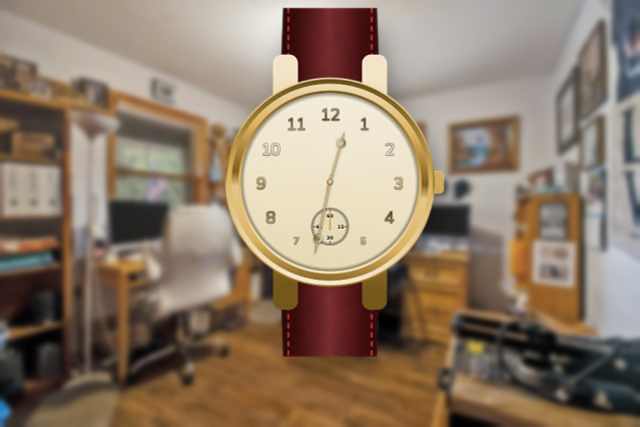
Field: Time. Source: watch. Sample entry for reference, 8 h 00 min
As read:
12 h 32 min
